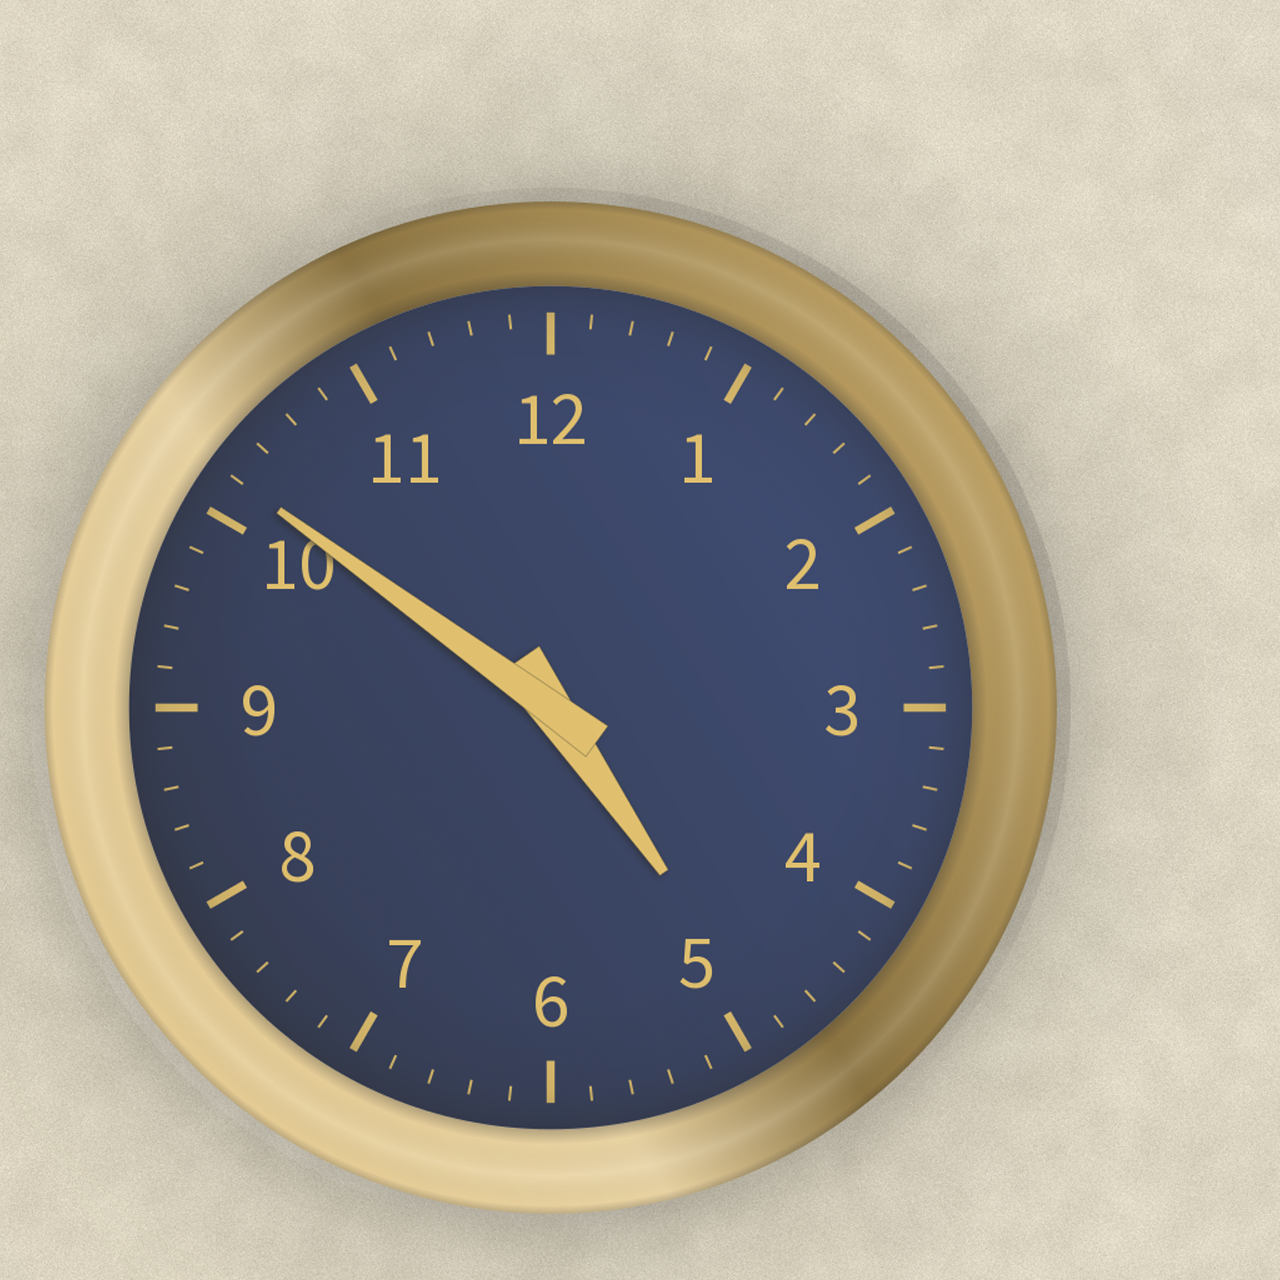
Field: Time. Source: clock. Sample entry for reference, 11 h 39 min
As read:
4 h 51 min
